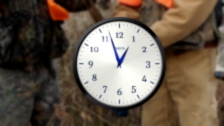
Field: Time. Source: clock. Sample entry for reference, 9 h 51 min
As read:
12 h 57 min
